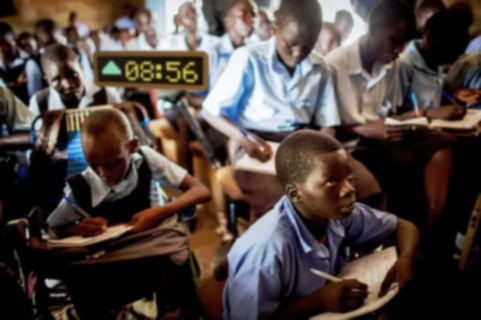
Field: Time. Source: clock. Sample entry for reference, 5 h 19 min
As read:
8 h 56 min
